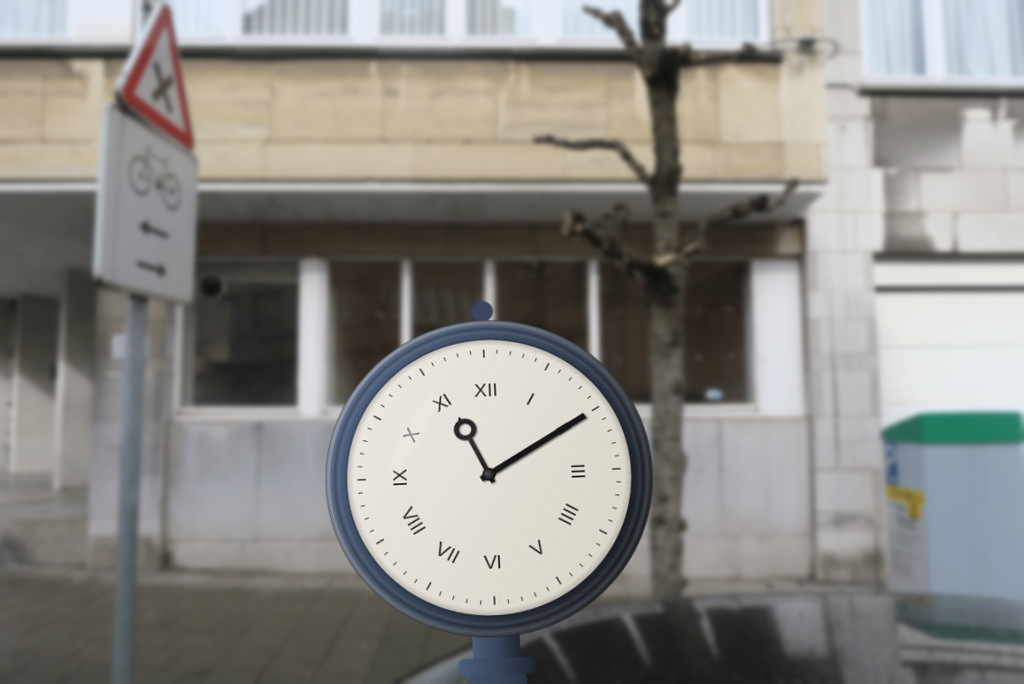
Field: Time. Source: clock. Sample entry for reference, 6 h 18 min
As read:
11 h 10 min
